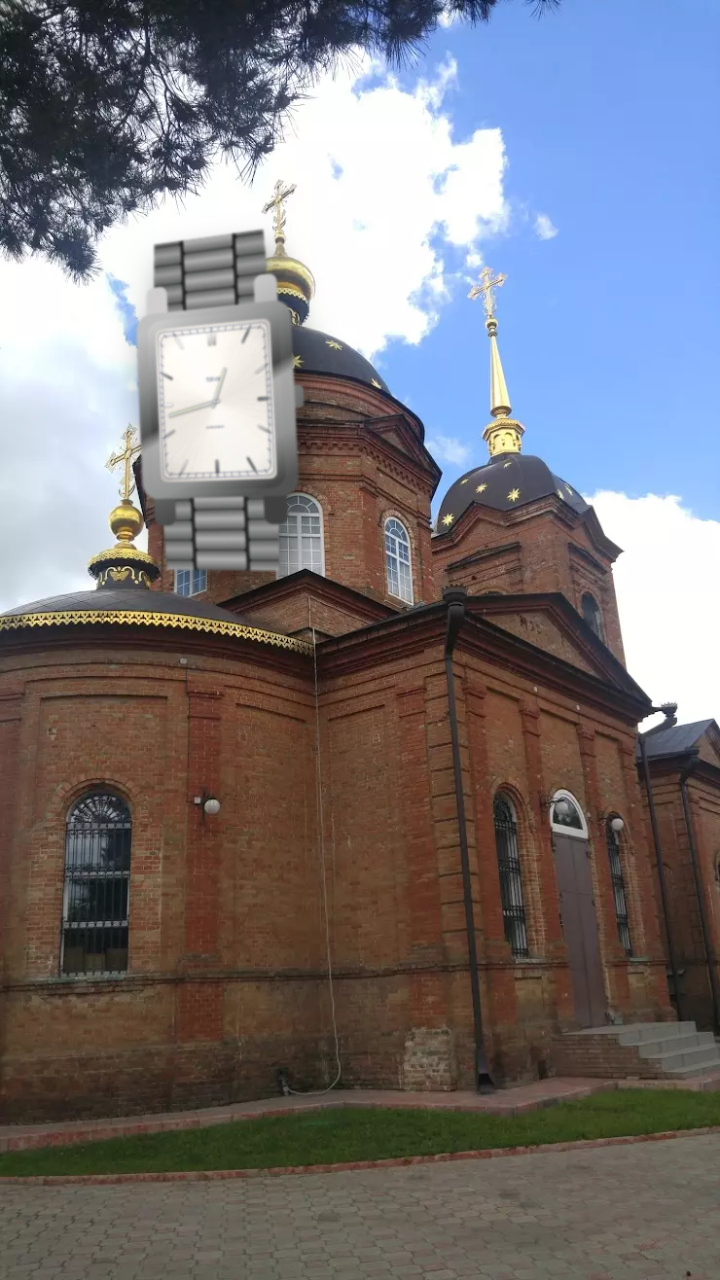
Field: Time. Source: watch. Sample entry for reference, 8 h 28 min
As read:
12 h 43 min
